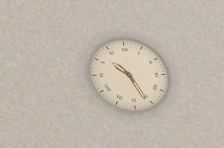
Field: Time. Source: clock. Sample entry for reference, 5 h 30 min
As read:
10 h 26 min
